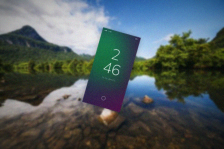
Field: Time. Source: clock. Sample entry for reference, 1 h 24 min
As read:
2 h 46 min
